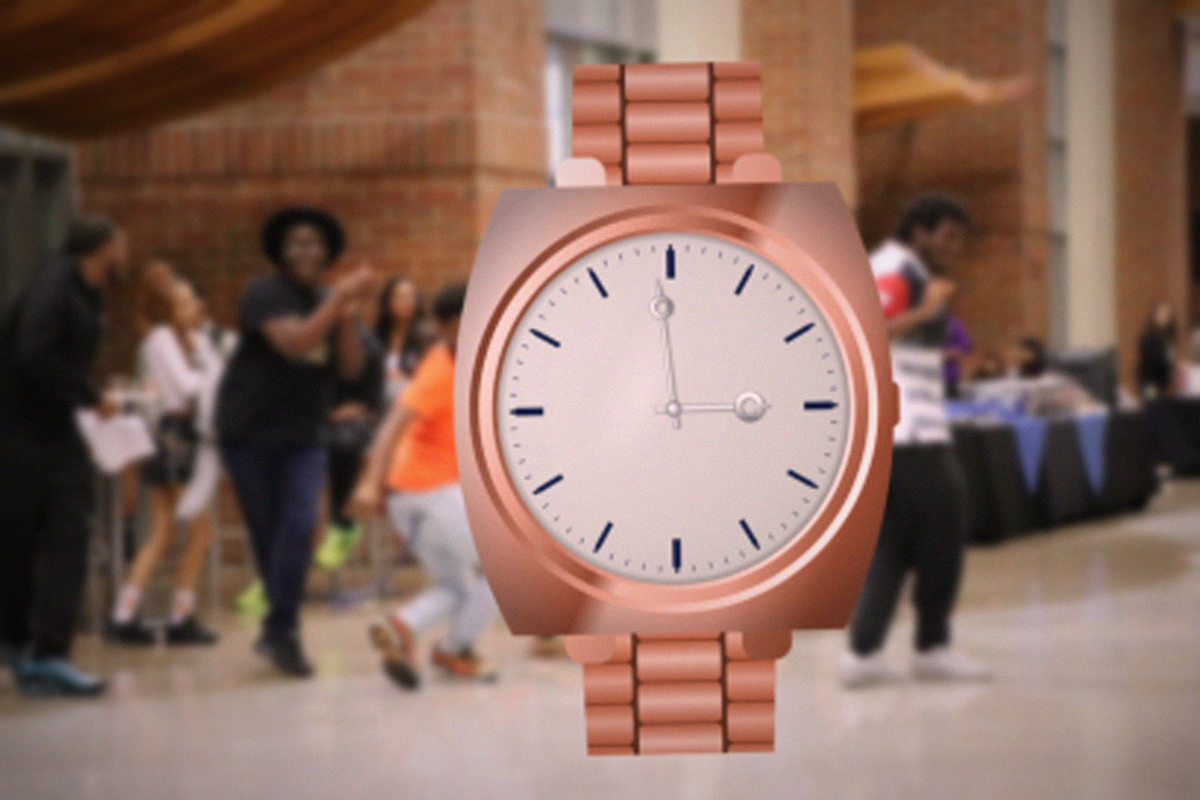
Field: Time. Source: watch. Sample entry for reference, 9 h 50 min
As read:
2 h 59 min
